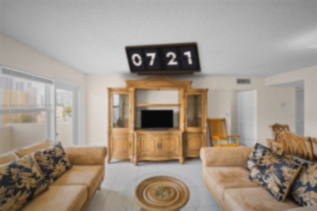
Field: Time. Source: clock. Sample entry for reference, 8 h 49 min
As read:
7 h 21 min
